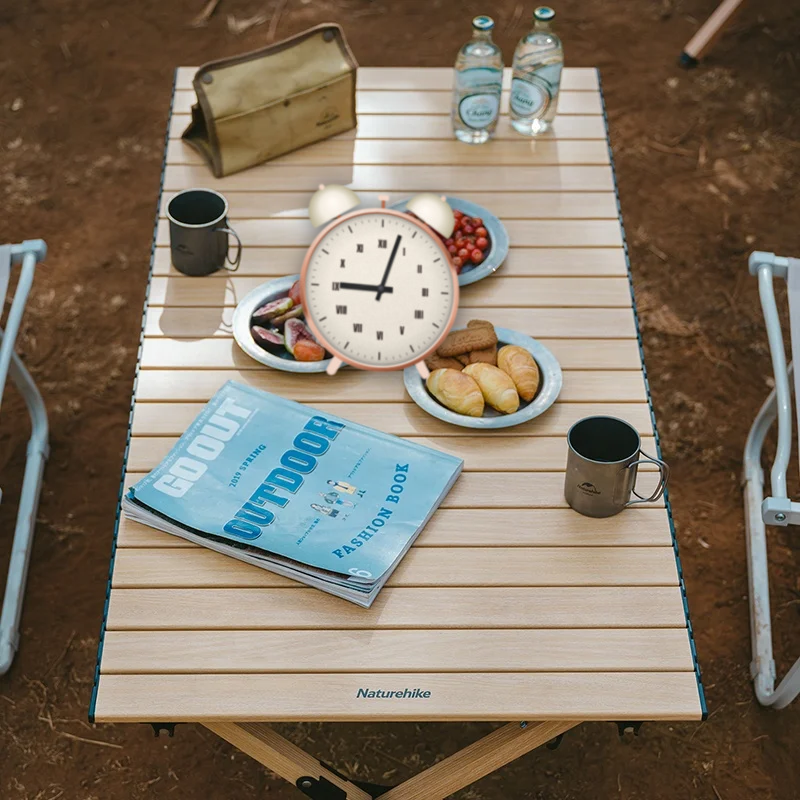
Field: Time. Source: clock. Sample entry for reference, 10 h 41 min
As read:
9 h 03 min
